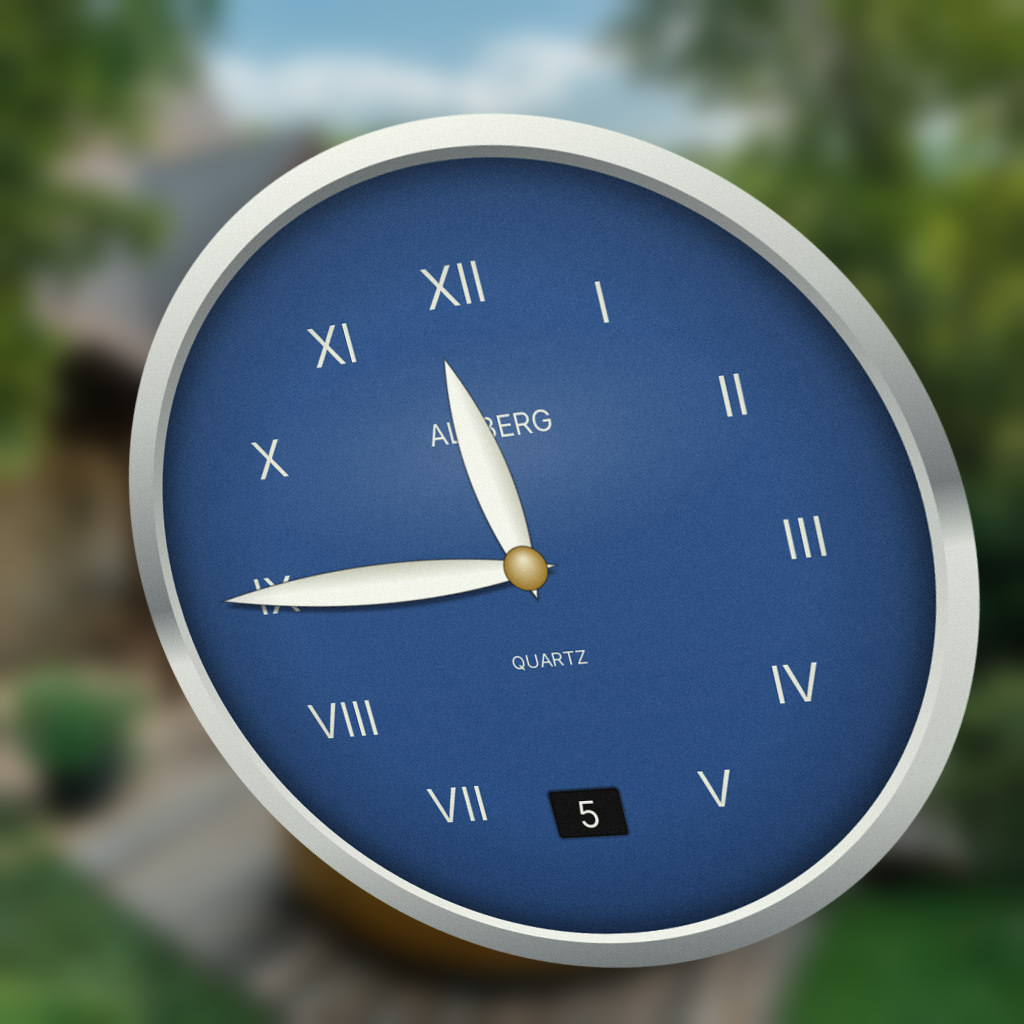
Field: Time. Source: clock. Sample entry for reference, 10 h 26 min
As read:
11 h 45 min
